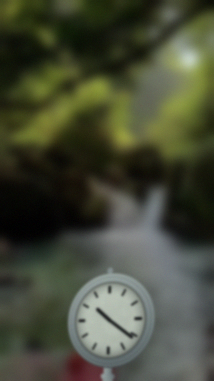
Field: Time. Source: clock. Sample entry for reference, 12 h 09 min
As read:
10 h 21 min
